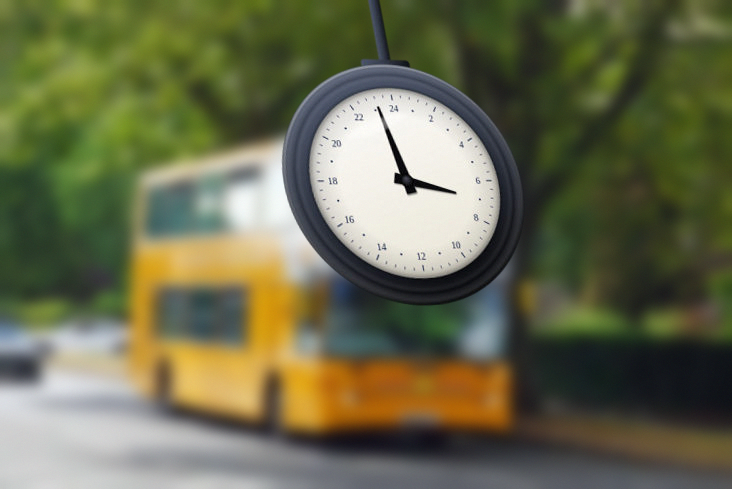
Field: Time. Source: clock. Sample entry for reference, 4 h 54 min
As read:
6 h 58 min
